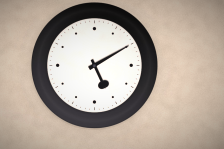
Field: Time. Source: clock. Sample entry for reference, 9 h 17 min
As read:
5 h 10 min
